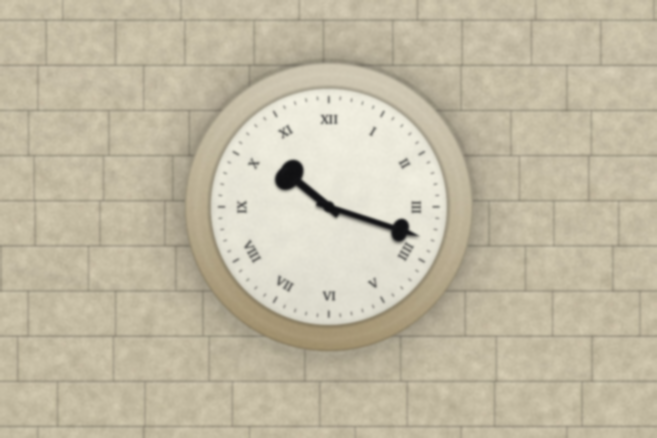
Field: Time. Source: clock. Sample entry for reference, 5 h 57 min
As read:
10 h 18 min
